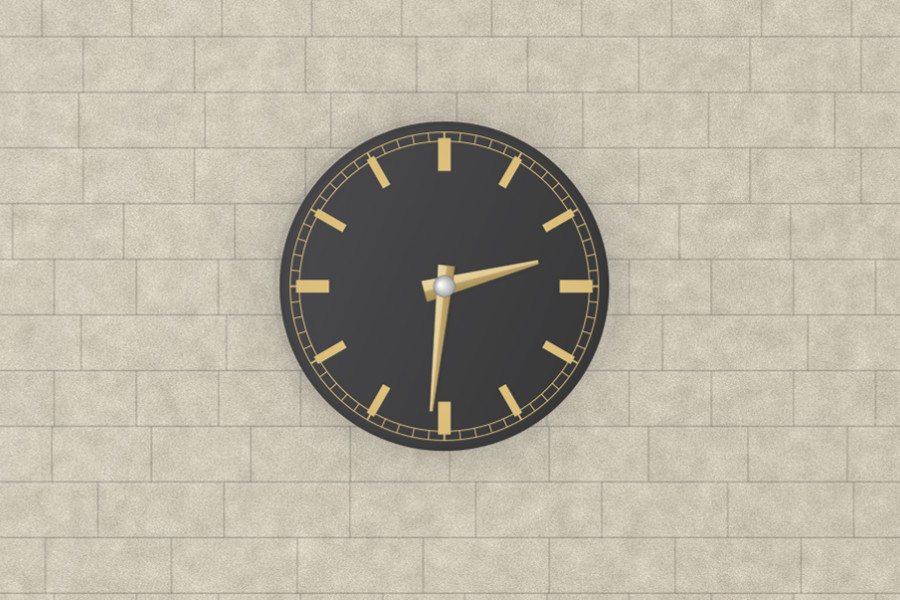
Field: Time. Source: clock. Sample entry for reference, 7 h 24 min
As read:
2 h 31 min
